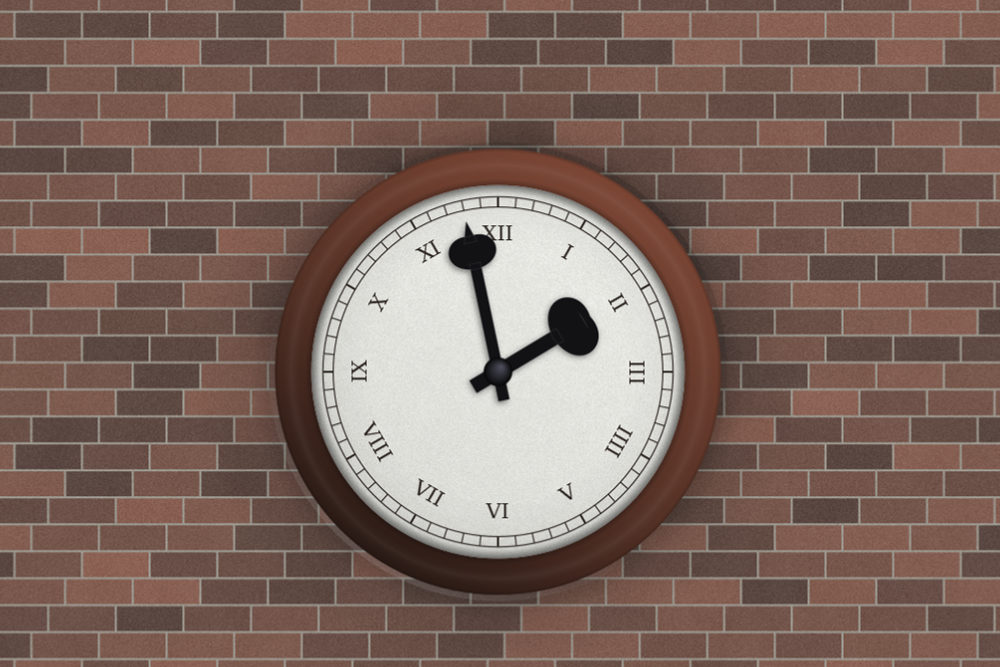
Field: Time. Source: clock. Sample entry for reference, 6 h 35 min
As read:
1 h 58 min
